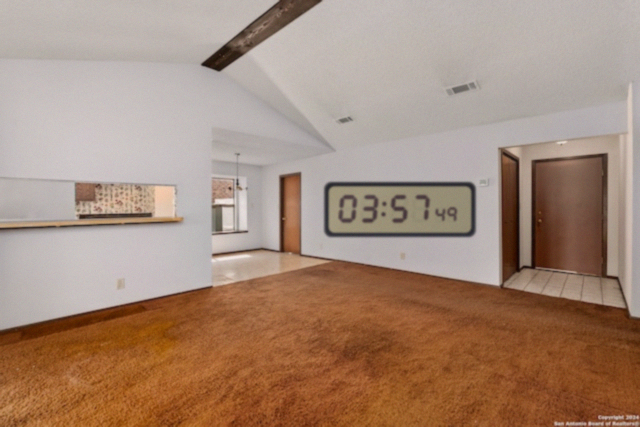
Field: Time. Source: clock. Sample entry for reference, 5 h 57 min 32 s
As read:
3 h 57 min 49 s
